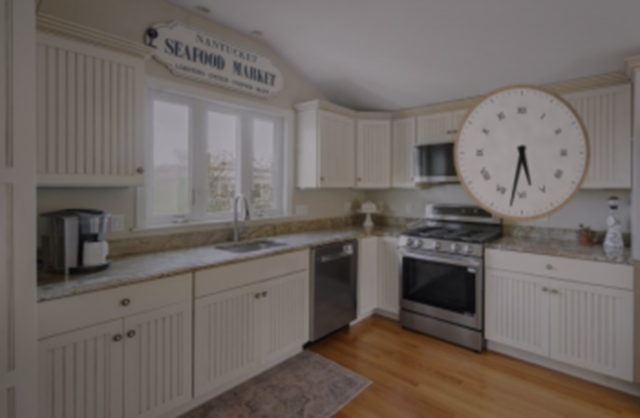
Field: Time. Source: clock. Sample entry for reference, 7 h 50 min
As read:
5 h 32 min
